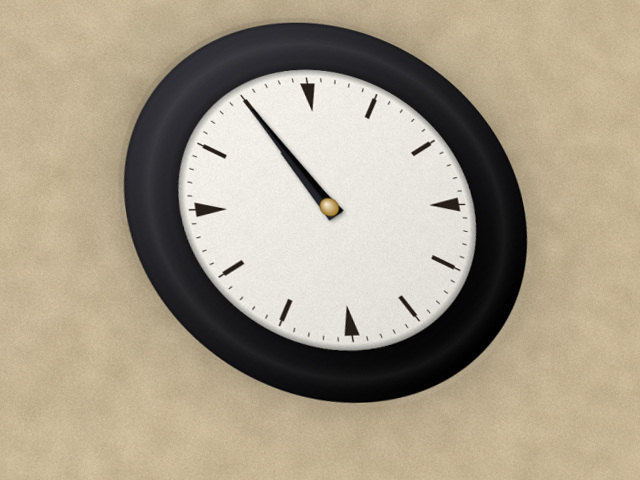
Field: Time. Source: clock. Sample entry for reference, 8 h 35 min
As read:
10 h 55 min
